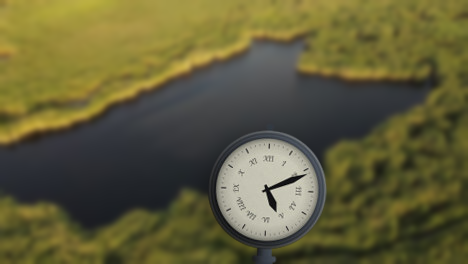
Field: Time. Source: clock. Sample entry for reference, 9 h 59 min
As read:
5 h 11 min
